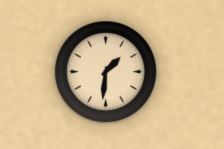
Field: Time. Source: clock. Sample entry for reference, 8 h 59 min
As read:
1 h 31 min
